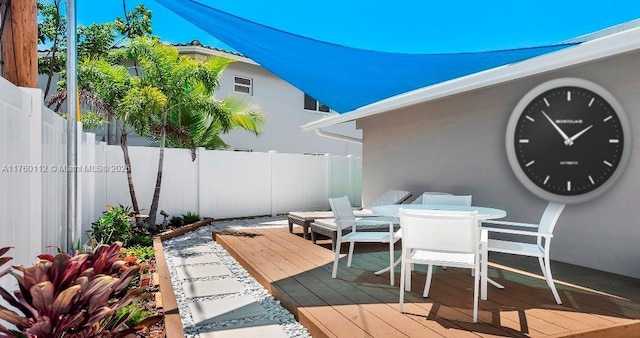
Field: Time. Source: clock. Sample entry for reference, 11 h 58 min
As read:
1 h 53 min
